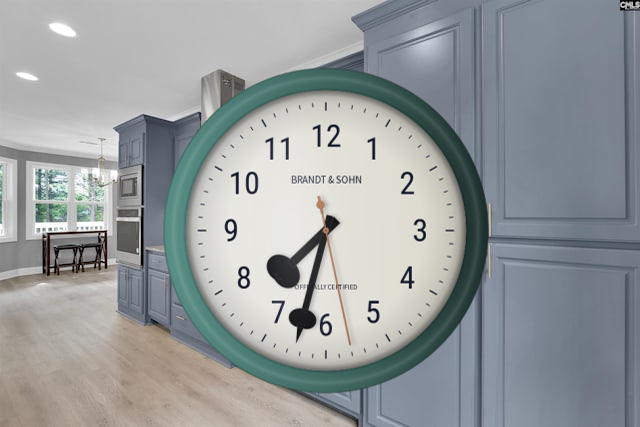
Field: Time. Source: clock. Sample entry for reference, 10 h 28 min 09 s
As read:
7 h 32 min 28 s
